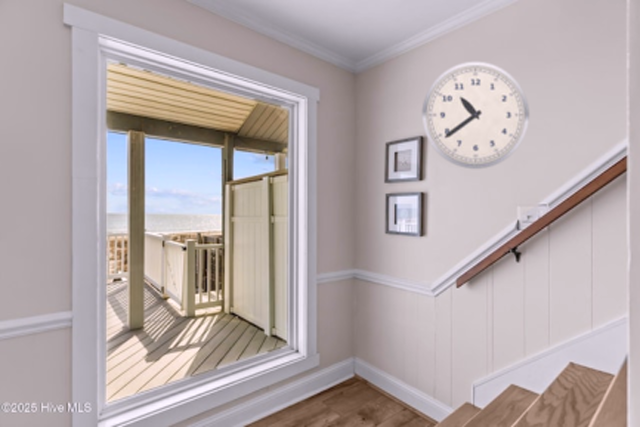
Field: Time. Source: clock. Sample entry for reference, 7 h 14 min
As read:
10 h 39 min
